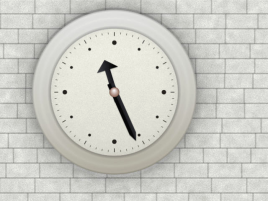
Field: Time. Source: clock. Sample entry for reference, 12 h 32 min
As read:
11 h 26 min
